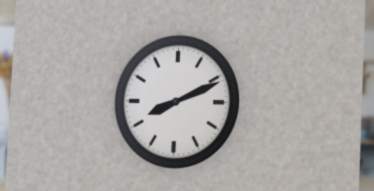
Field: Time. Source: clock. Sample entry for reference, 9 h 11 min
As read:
8 h 11 min
